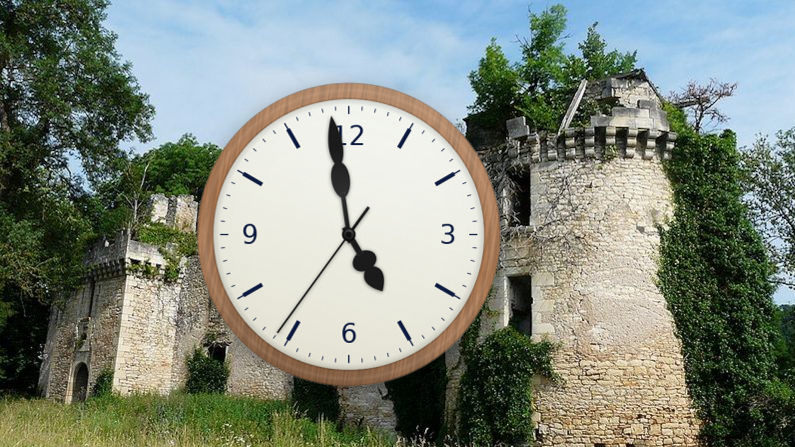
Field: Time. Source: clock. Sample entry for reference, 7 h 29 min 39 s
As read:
4 h 58 min 36 s
